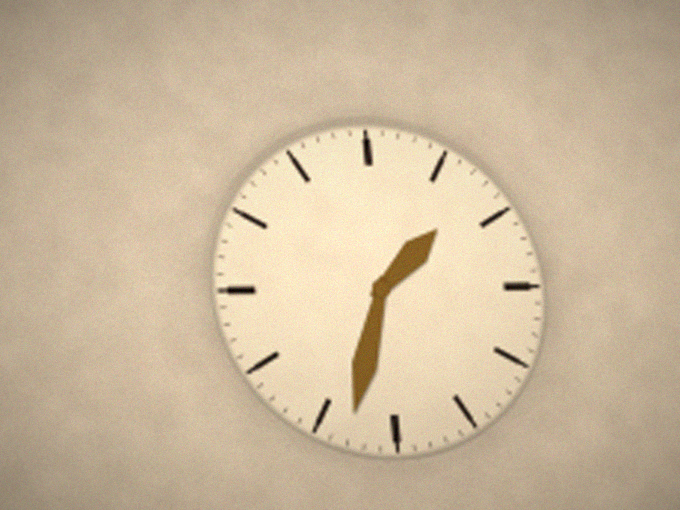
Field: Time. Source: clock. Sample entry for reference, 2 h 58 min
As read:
1 h 33 min
